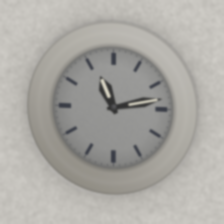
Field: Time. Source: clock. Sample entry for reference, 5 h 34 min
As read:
11 h 13 min
